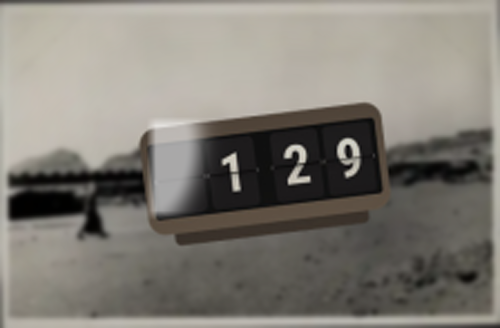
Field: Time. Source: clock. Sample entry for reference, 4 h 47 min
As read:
1 h 29 min
